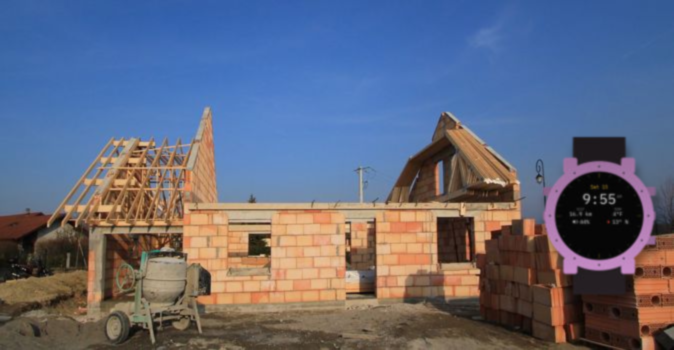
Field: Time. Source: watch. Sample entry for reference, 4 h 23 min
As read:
9 h 55 min
